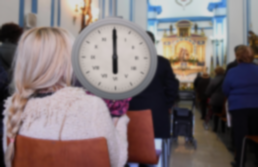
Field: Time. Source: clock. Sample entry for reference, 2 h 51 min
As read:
6 h 00 min
